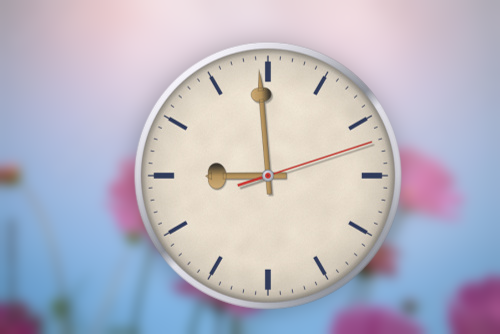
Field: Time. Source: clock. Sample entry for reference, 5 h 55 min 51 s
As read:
8 h 59 min 12 s
